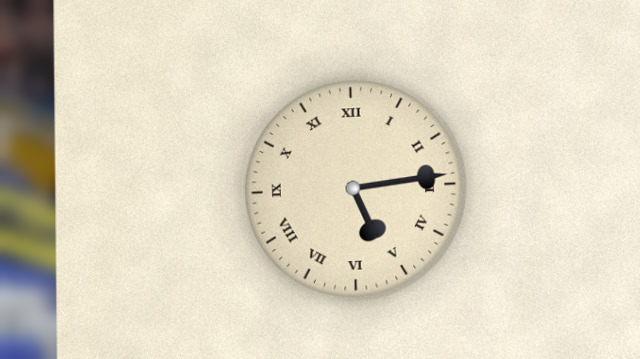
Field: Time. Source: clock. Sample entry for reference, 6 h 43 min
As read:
5 h 14 min
